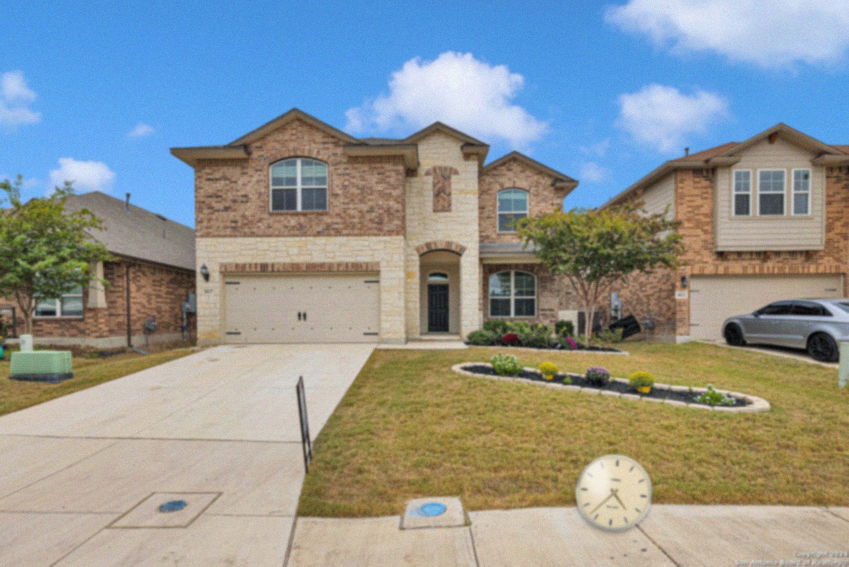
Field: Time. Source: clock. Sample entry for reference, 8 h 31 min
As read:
4 h 37 min
